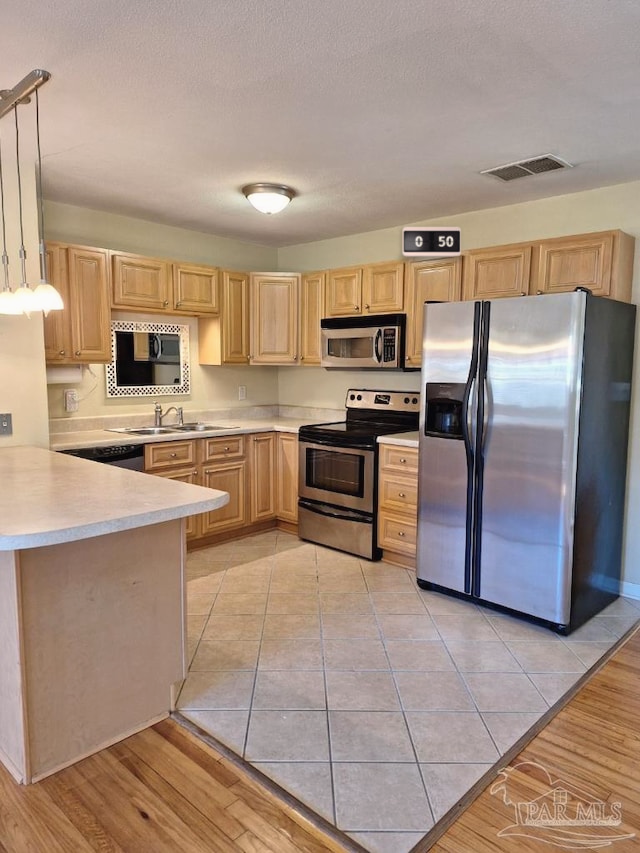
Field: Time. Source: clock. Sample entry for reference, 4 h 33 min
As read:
0 h 50 min
